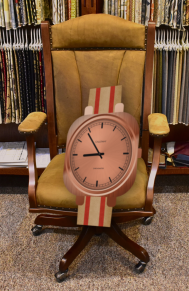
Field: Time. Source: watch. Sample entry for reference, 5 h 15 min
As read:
8 h 54 min
